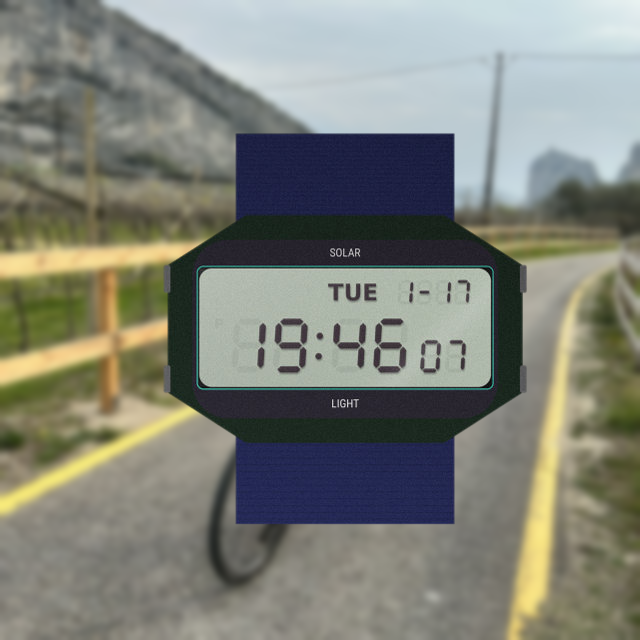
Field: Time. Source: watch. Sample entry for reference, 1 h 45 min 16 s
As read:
19 h 46 min 07 s
